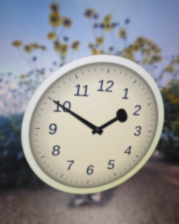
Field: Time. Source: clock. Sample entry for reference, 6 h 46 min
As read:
1 h 50 min
